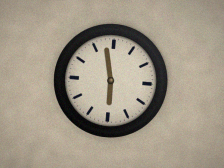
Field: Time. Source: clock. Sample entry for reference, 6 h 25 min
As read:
5 h 58 min
